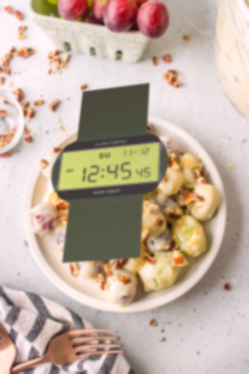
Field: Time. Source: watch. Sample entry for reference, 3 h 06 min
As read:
12 h 45 min
